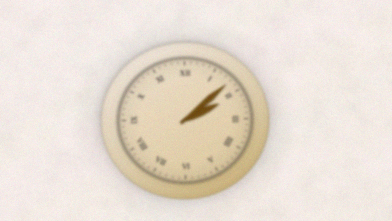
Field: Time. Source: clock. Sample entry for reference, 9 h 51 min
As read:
2 h 08 min
